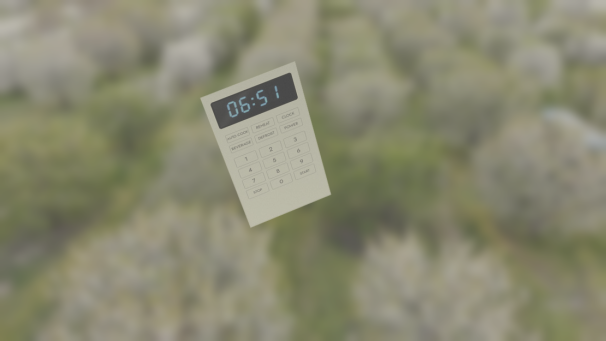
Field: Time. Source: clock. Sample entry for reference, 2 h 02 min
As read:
6 h 51 min
